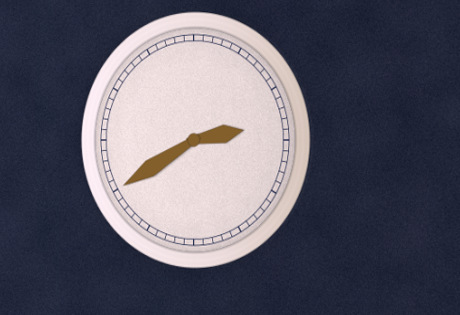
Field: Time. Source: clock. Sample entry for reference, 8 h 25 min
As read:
2 h 40 min
